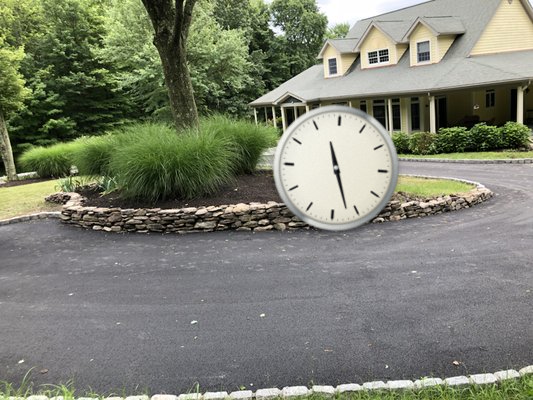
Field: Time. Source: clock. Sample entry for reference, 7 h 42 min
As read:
11 h 27 min
